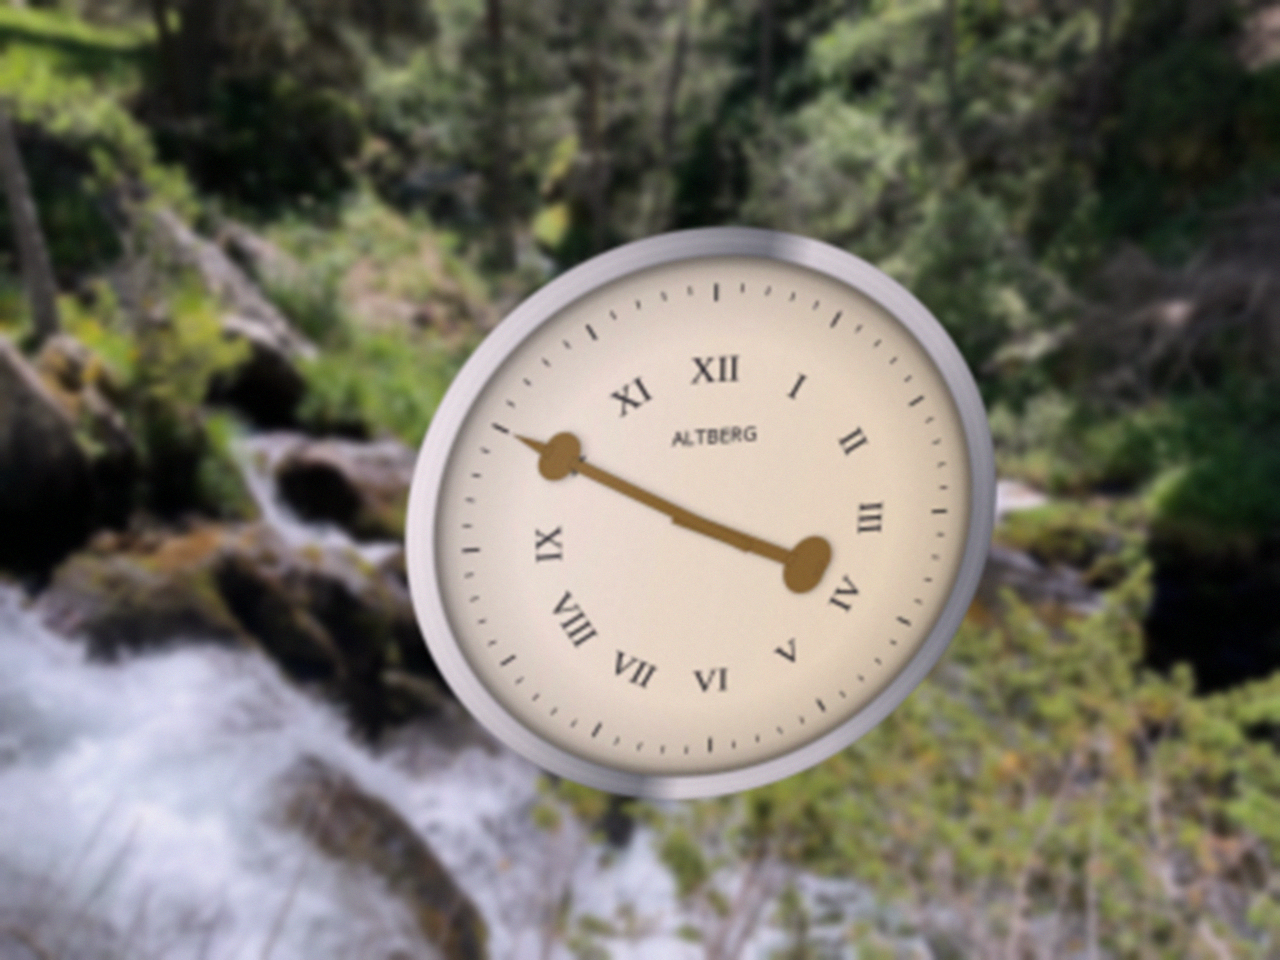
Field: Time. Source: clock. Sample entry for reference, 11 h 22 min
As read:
3 h 50 min
